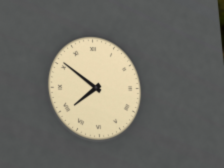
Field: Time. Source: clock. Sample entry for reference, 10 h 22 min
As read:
7 h 51 min
